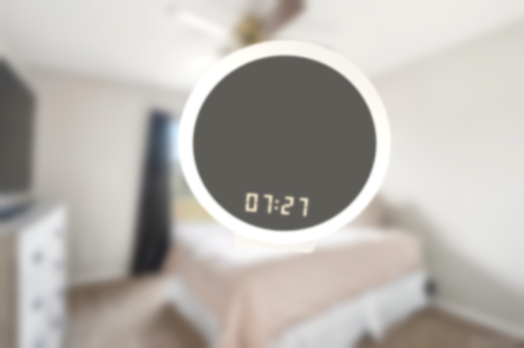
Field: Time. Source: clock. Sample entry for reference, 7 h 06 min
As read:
7 h 27 min
